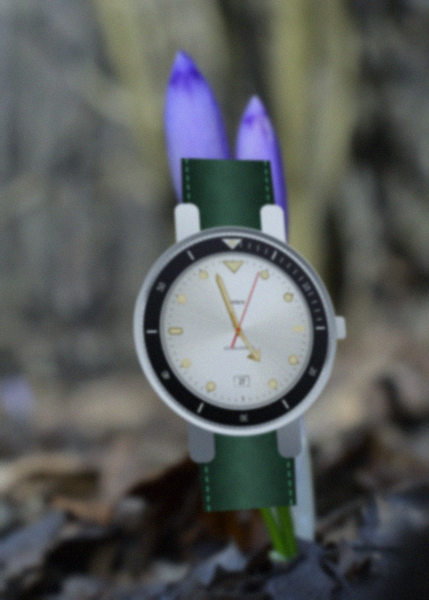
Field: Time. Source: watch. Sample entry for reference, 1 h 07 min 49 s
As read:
4 h 57 min 04 s
